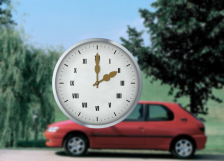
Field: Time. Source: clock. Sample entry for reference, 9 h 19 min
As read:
2 h 00 min
